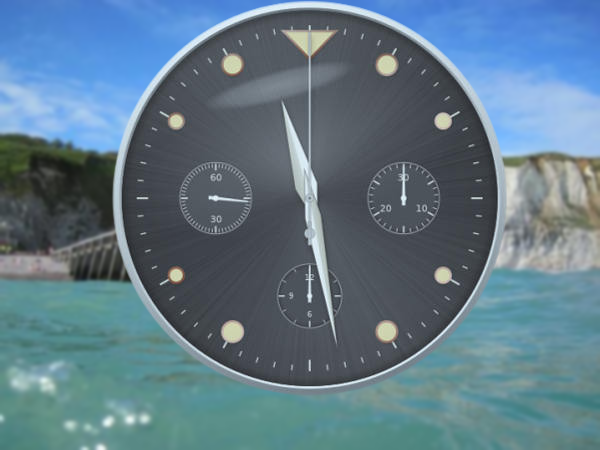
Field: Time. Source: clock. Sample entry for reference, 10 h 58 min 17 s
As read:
11 h 28 min 16 s
